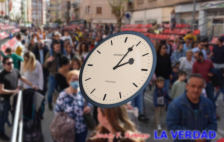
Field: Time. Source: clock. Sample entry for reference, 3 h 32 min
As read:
2 h 04 min
